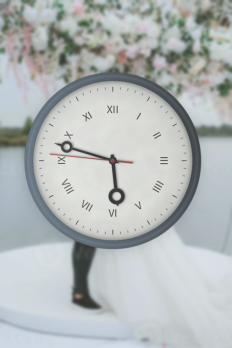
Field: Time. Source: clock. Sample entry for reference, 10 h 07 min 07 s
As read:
5 h 47 min 46 s
